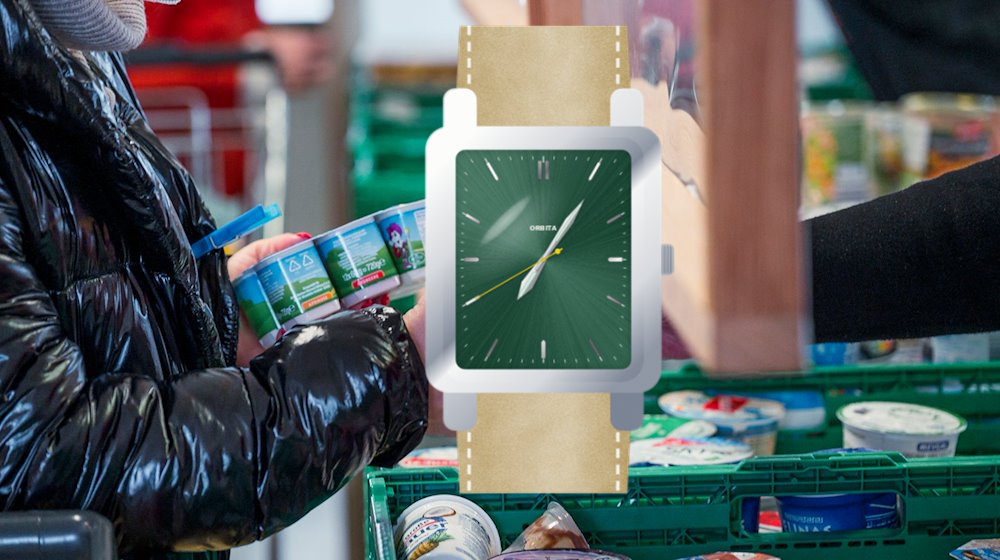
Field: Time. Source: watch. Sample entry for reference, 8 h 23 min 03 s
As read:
7 h 05 min 40 s
